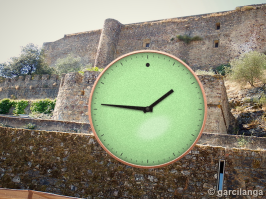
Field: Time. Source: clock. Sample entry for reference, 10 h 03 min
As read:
1 h 46 min
